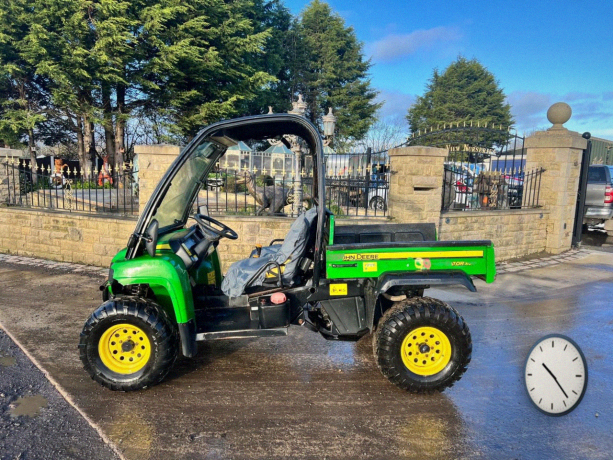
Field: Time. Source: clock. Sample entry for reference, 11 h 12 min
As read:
10 h 23 min
